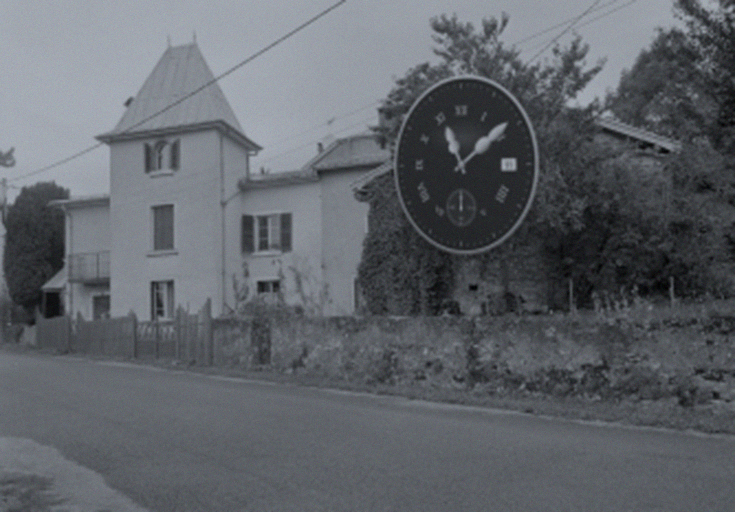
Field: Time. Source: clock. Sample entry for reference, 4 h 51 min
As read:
11 h 09 min
